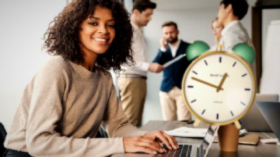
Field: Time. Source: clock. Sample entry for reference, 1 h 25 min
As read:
12 h 48 min
